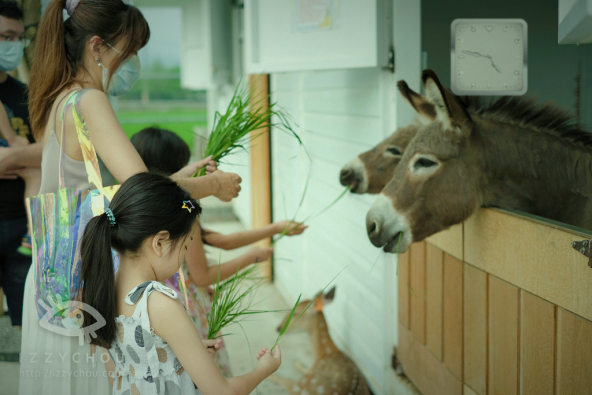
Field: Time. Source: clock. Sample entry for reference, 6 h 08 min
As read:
4 h 47 min
